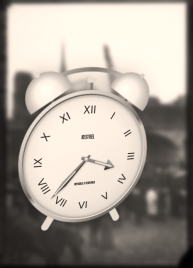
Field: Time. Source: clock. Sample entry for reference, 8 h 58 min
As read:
3 h 37 min
